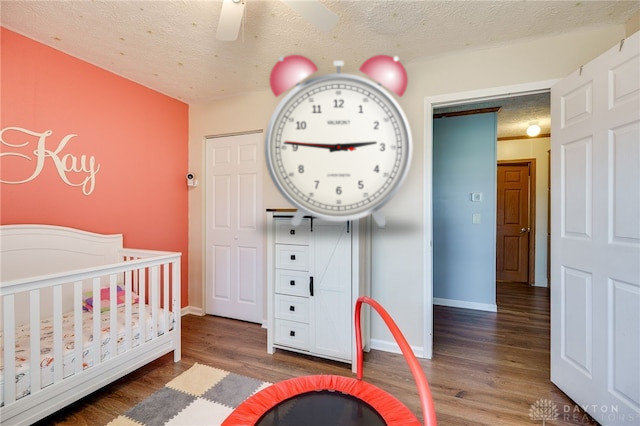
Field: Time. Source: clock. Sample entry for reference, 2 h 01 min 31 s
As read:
2 h 45 min 46 s
